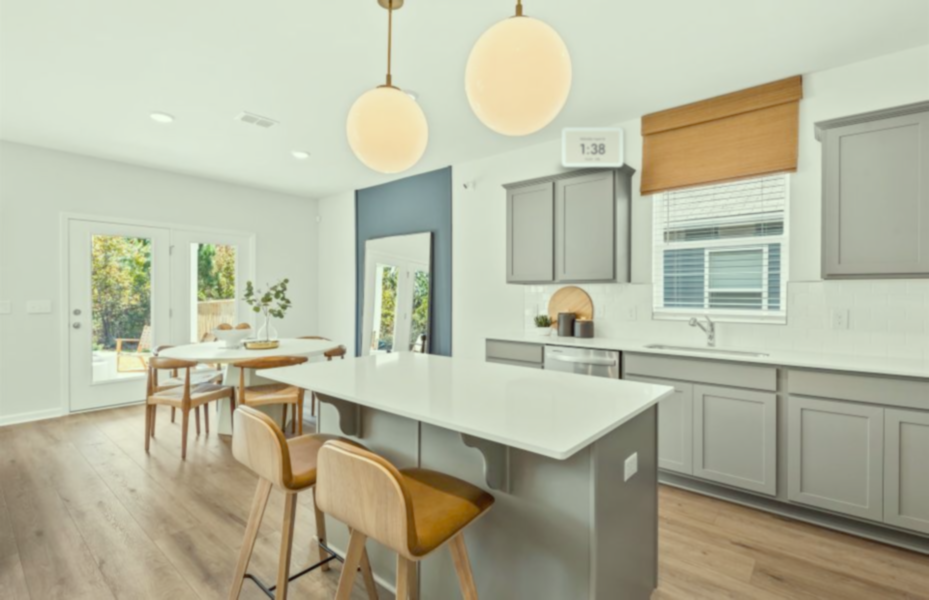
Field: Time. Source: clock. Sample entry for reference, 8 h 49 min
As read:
1 h 38 min
